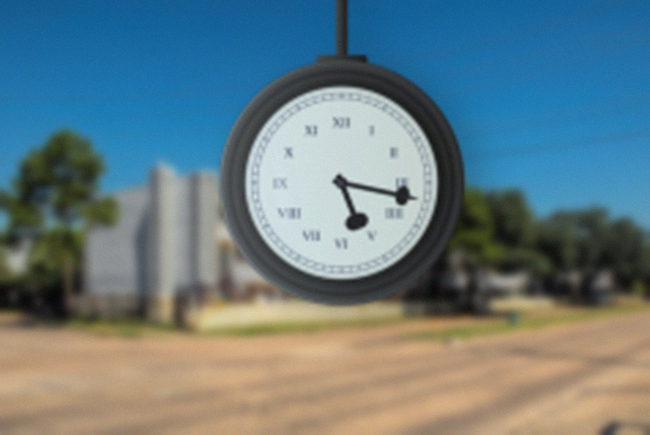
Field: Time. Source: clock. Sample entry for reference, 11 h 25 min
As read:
5 h 17 min
